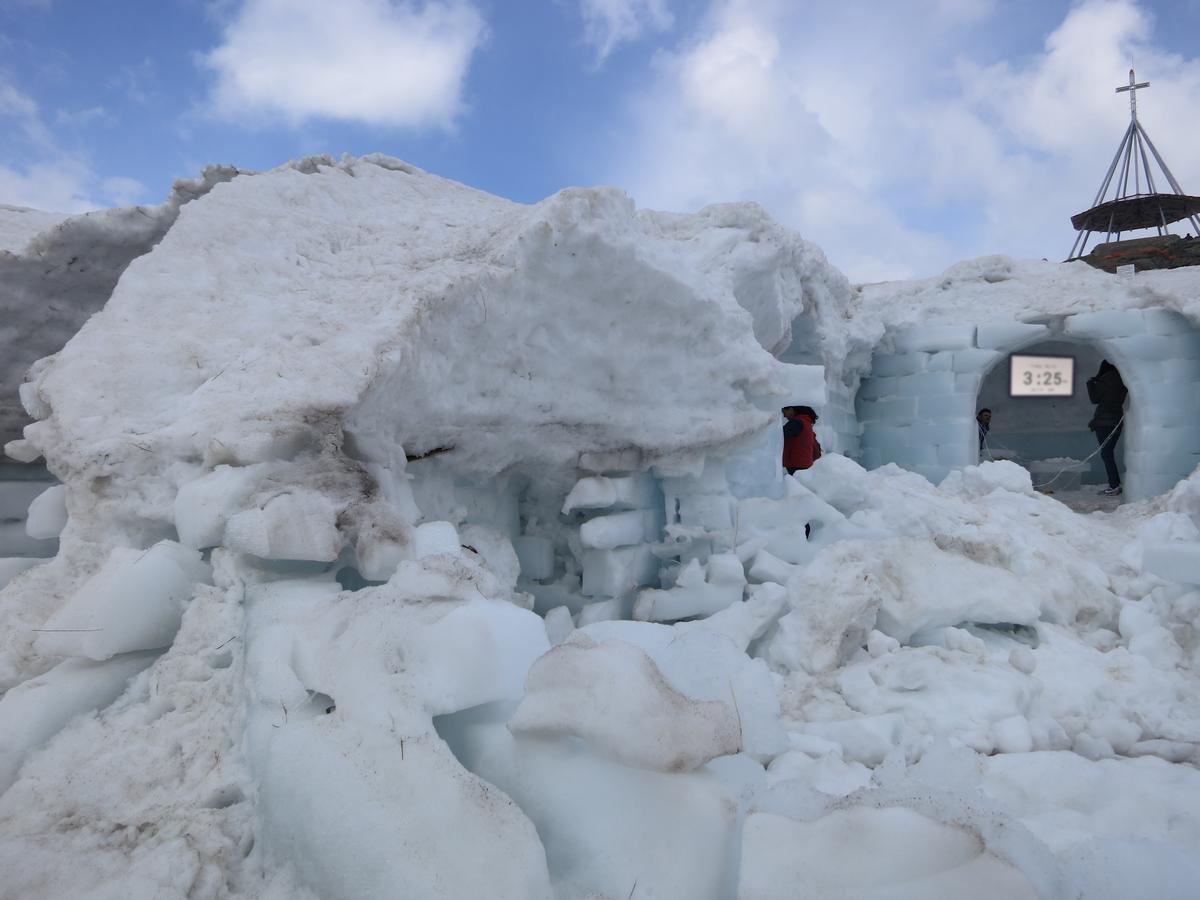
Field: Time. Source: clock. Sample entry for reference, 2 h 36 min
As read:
3 h 25 min
